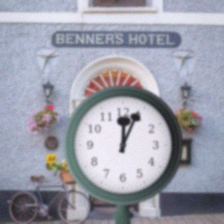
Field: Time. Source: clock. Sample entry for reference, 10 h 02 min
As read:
12 h 04 min
